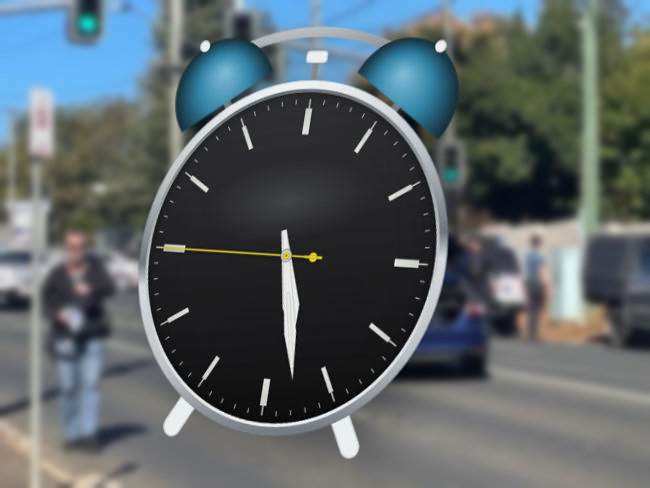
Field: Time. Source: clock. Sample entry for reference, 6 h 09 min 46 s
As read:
5 h 27 min 45 s
